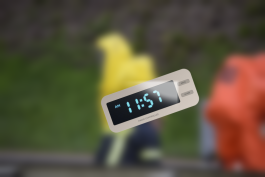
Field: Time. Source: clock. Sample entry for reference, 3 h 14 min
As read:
11 h 57 min
